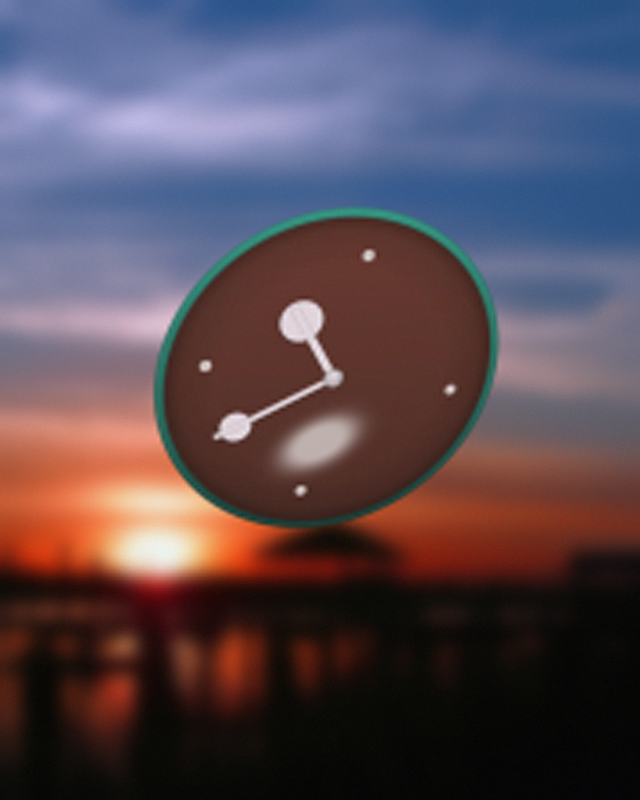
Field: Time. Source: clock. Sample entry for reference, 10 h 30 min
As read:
10 h 39 min
